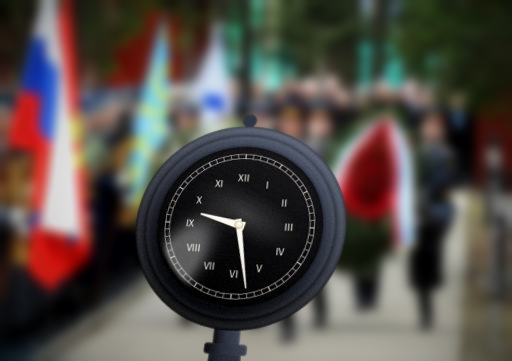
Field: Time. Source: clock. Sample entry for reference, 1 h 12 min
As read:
9 h 28 min
